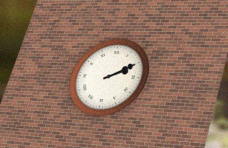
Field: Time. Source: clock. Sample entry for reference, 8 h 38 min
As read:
2 h 10 min
